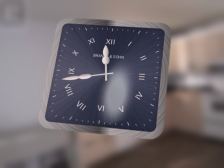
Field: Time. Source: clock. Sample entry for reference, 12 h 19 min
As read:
11 h 43 min
